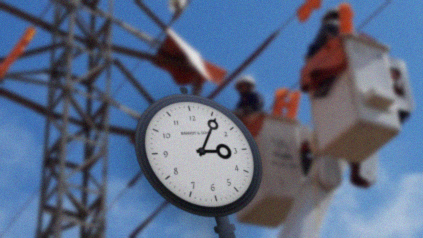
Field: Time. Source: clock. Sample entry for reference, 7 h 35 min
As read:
3 h 06 min
